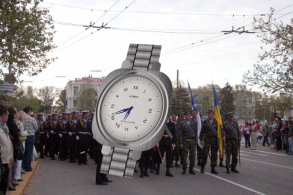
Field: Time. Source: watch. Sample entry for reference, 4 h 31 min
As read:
6 h 41 min
